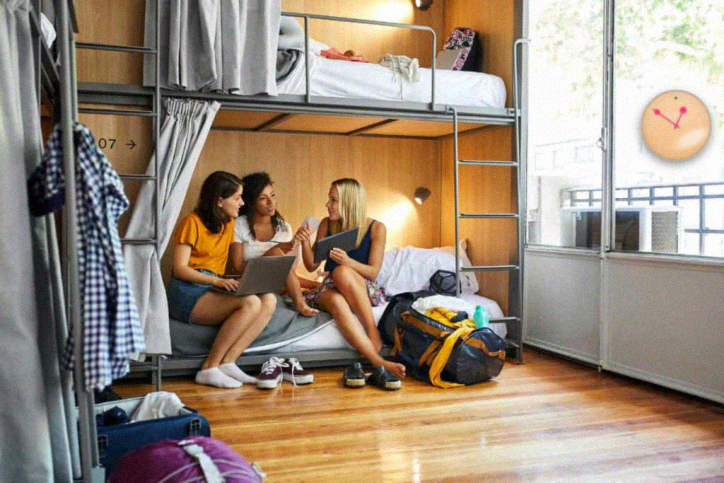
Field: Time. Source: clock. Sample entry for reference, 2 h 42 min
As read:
12 h 51 min
